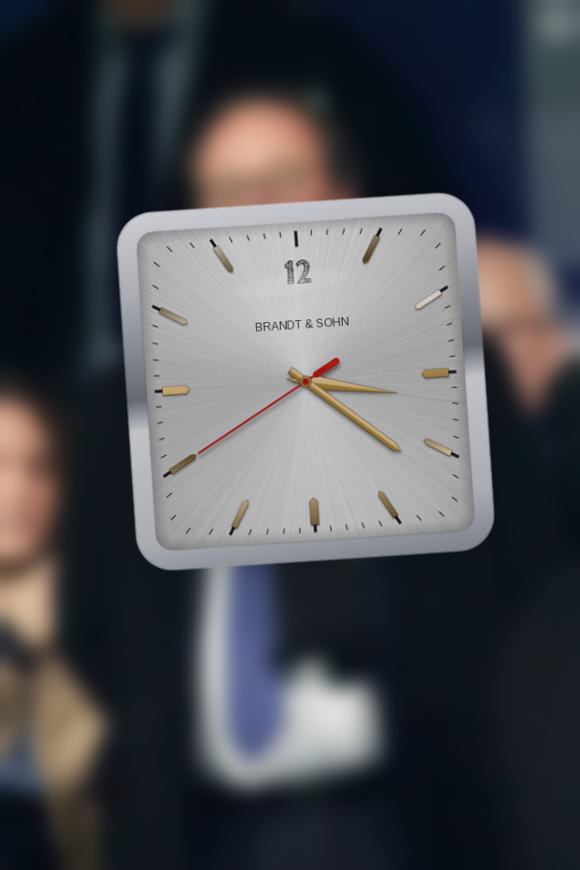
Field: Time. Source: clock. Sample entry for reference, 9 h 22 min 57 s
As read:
3 h 21 min 40 s
